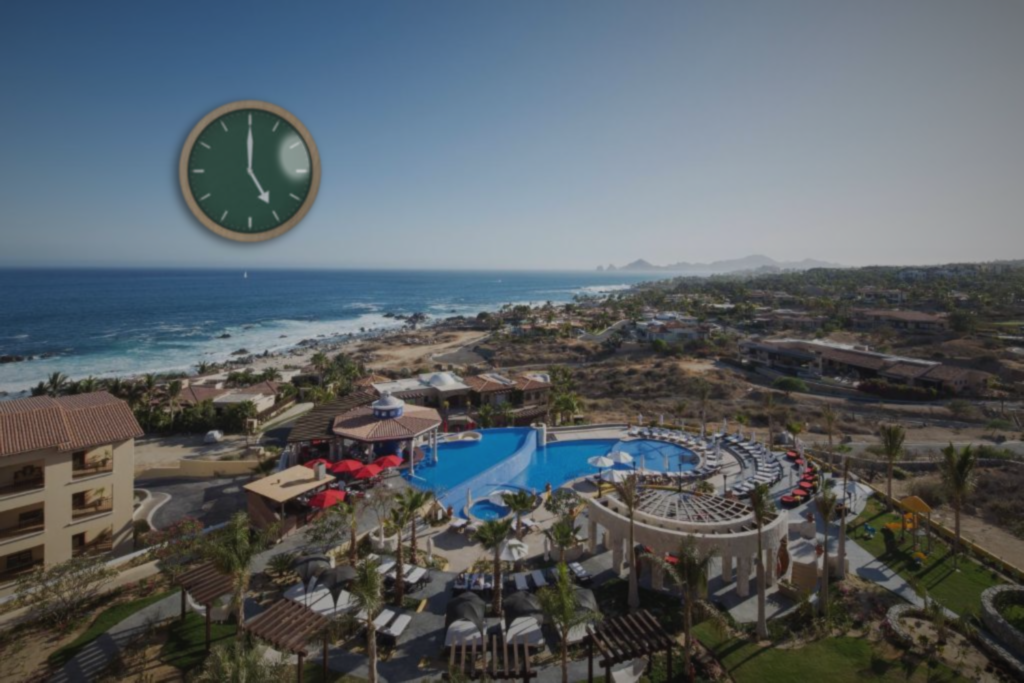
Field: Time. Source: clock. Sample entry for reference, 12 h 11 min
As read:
5 h 00 min
